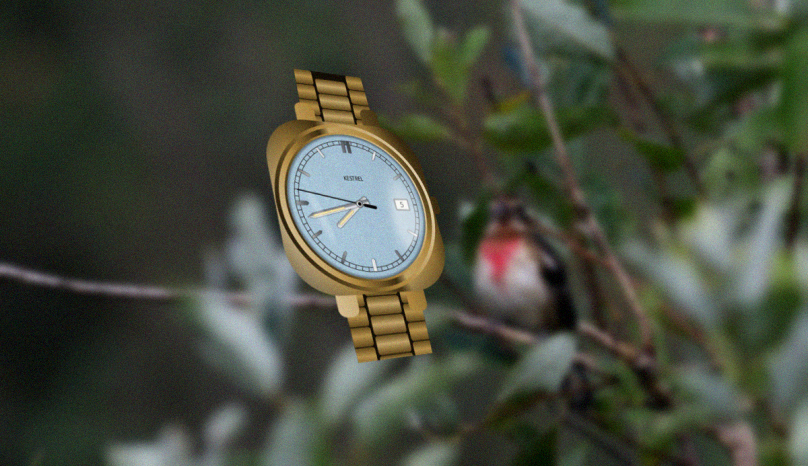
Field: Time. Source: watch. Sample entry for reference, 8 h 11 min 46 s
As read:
7 h 42 min 47 s
